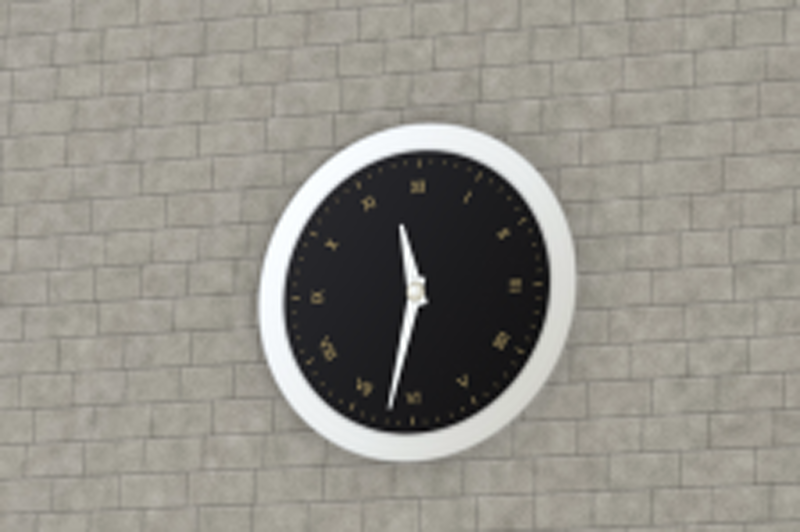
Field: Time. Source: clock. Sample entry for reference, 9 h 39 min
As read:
11 h 32 min
